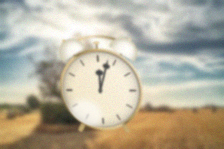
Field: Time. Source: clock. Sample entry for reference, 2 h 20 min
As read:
12 h 03 min
